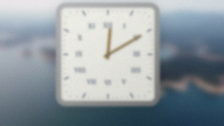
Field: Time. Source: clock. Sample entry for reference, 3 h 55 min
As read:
12 h 10 min
